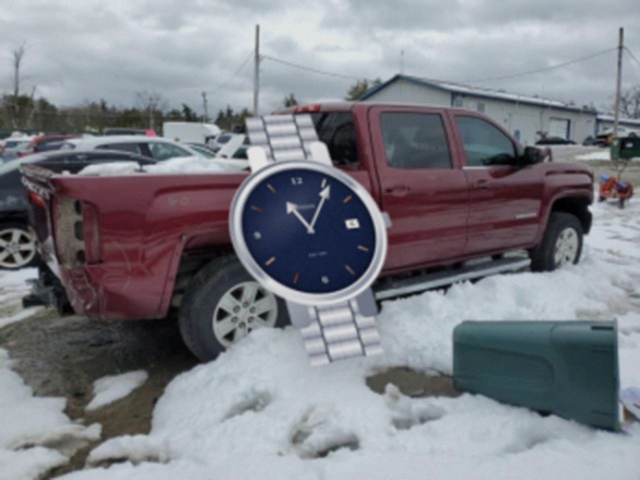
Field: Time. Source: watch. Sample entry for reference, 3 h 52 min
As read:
11 h 06 min
